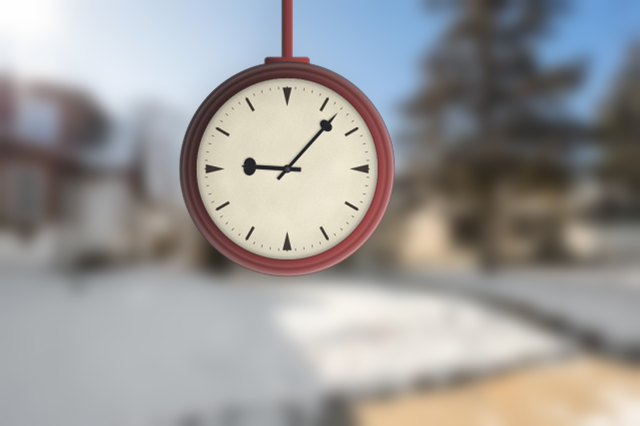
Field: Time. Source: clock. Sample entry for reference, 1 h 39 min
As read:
9 h 07 min
